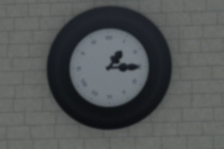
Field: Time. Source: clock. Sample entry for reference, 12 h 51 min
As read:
1 h 15 min
